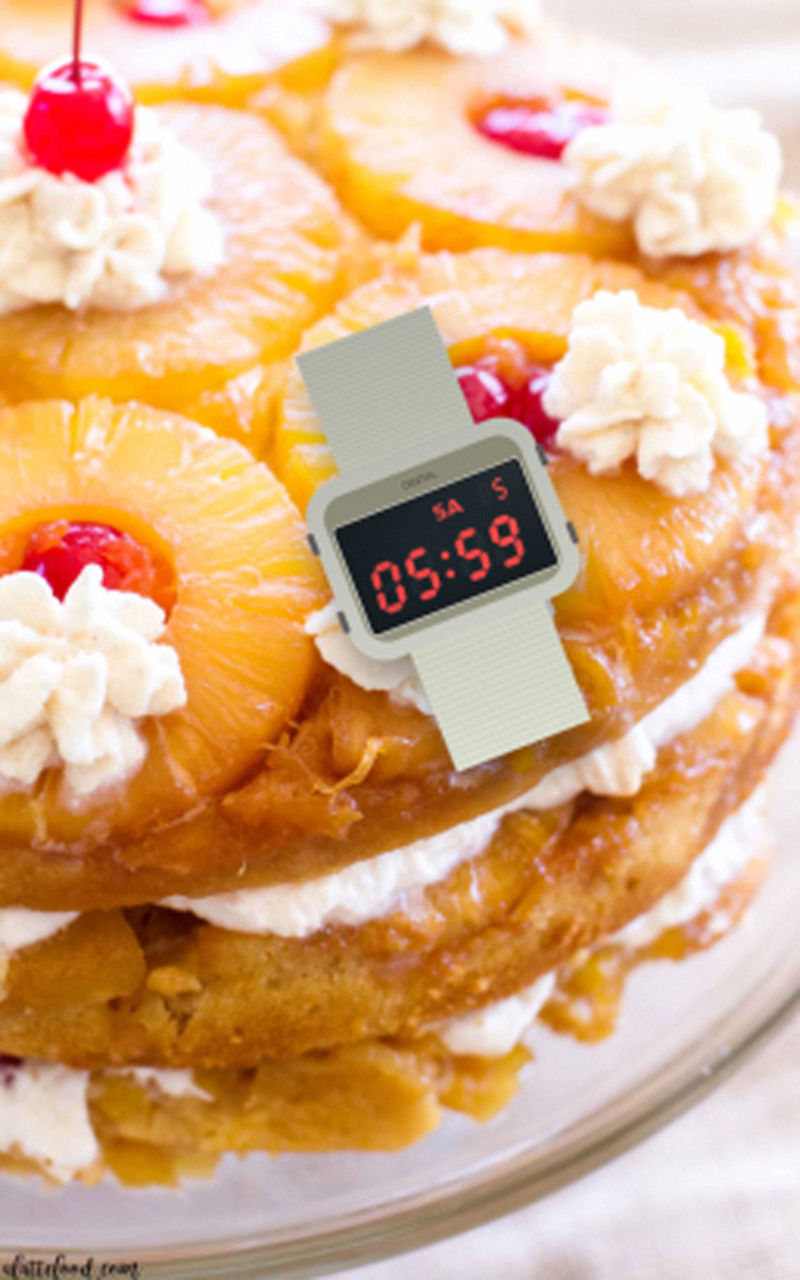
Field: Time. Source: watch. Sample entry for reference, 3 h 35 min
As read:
5 h 59 min
